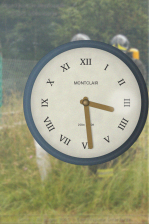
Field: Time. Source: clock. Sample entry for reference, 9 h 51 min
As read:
3 h 29 min
